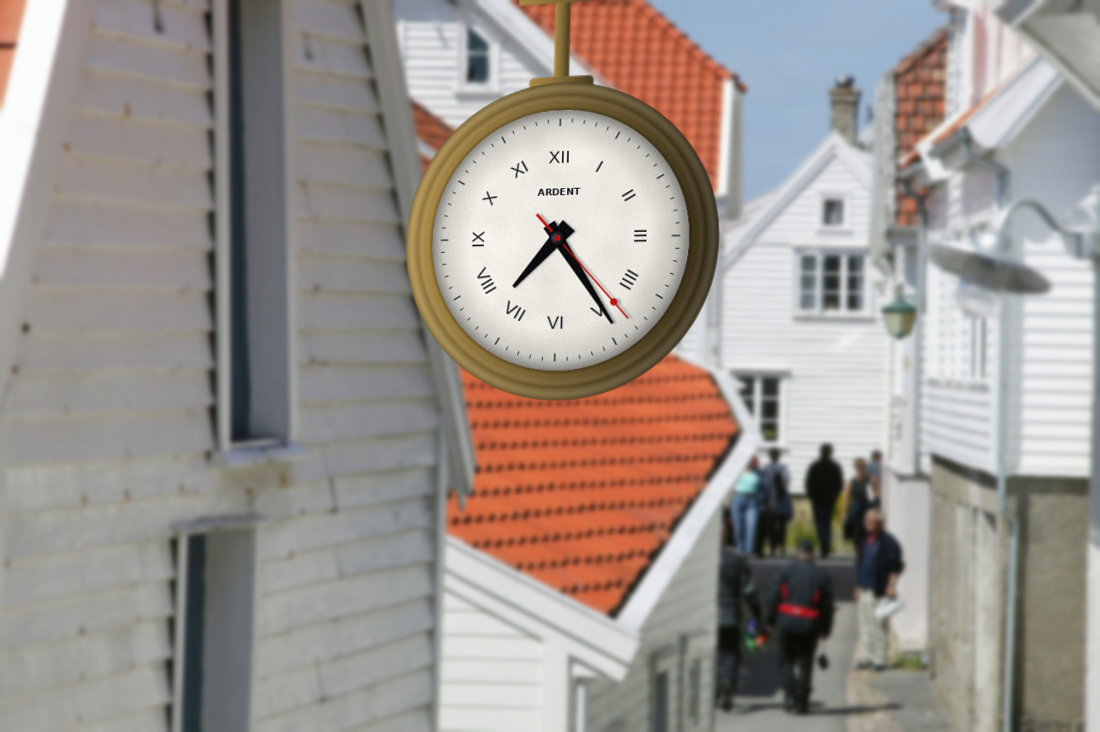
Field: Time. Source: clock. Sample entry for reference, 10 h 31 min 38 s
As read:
7 h 24 min 23 s
